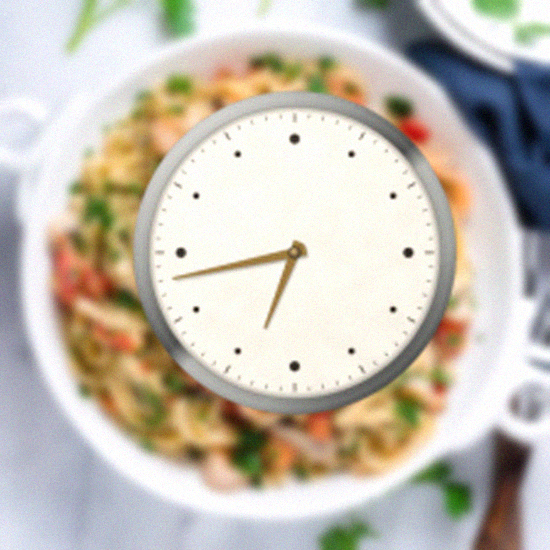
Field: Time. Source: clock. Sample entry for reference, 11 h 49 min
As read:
6 h 43 min
